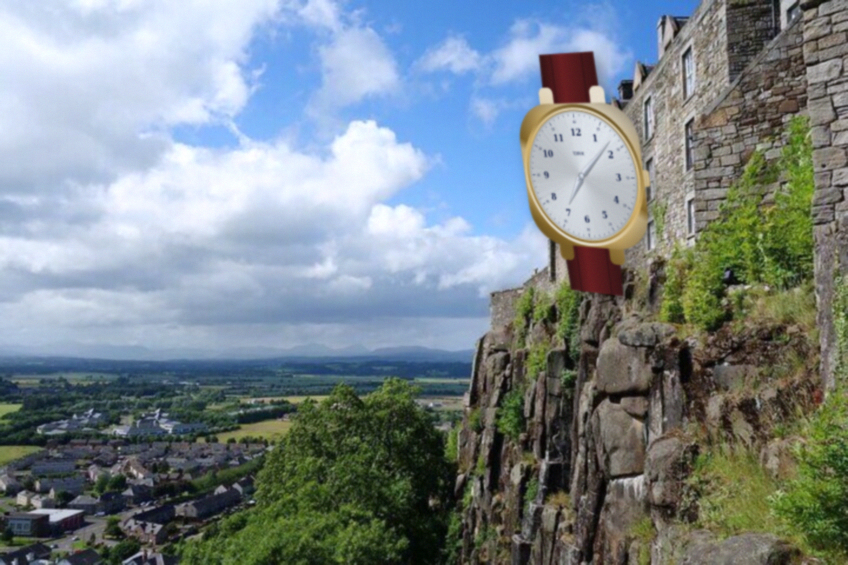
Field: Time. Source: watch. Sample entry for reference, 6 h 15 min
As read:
7 h 08 min
